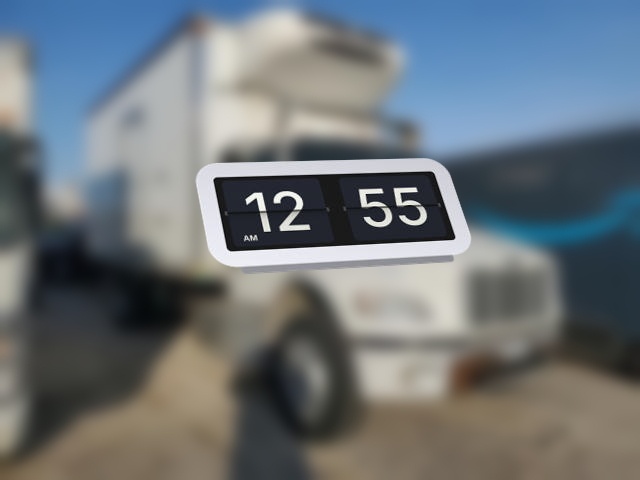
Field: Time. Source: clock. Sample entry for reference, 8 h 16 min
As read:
12 h 55 min
